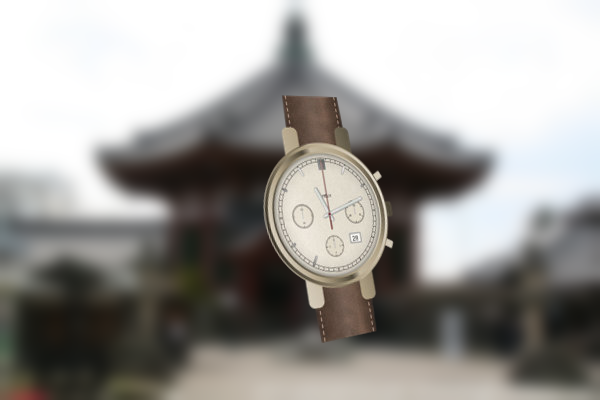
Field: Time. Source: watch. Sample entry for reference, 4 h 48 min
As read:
11 h 12 min
